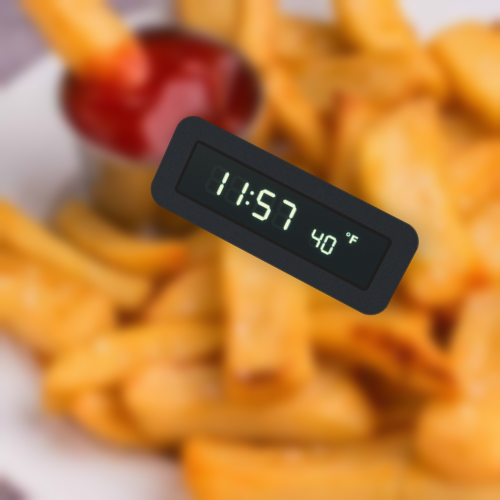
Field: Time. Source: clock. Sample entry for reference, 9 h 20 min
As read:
11 h 57 min
